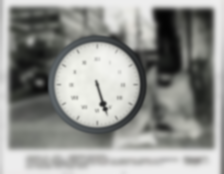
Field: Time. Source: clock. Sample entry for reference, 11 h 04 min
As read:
5 h 27 min
